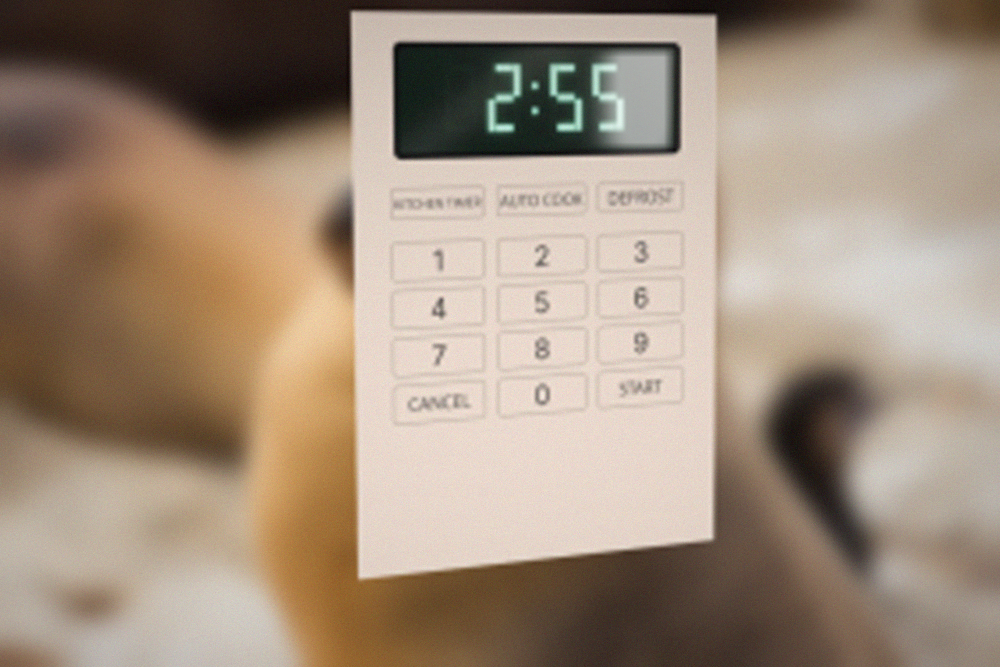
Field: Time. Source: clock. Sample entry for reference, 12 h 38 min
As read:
2 h 55 min
